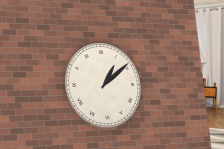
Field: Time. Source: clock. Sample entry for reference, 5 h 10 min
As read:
1 h 09 min
